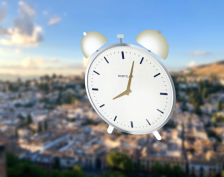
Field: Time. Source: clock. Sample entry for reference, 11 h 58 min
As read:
8 h 03 min
